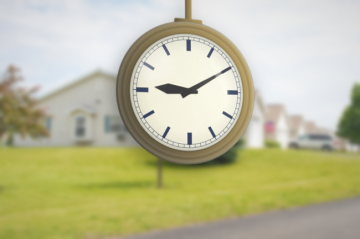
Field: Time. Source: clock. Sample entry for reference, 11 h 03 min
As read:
9 h 10 min
